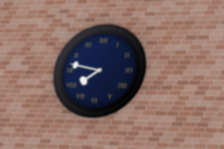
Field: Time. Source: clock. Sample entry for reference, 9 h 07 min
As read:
7 h 47 min
